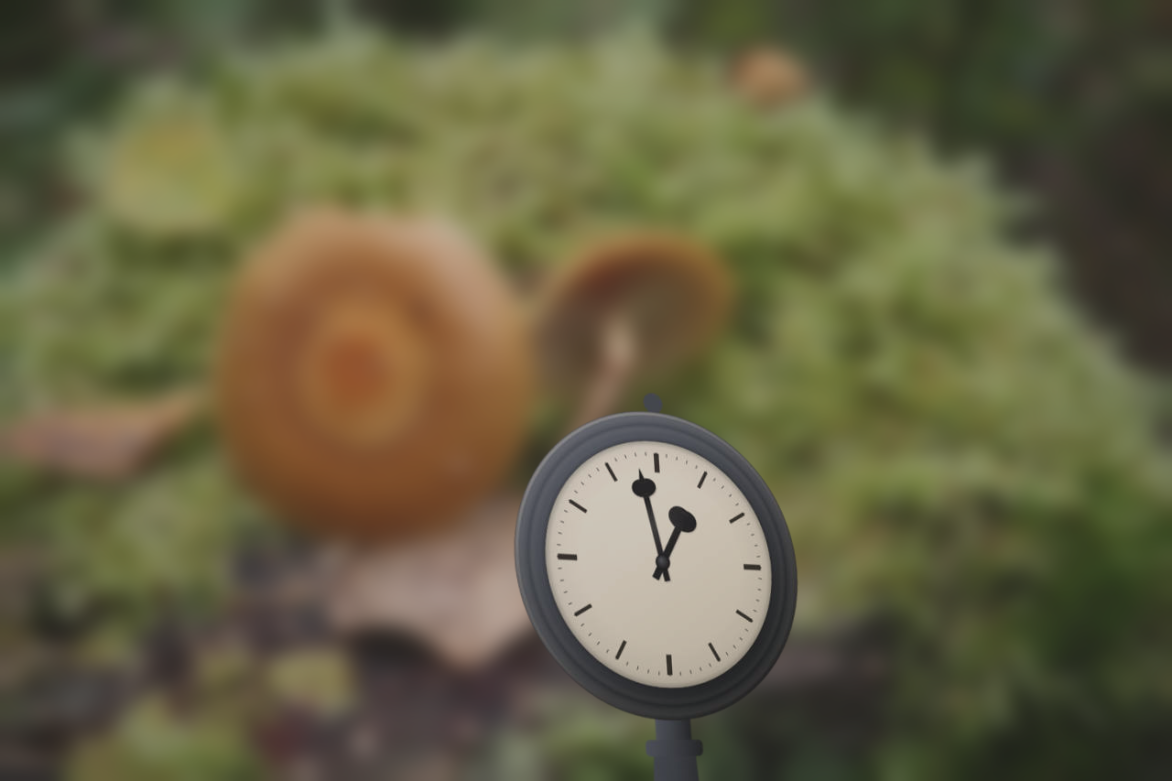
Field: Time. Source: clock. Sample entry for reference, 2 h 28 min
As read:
12 h 58 min
